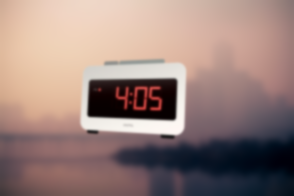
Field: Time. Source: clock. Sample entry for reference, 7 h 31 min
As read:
4 h 05 min
